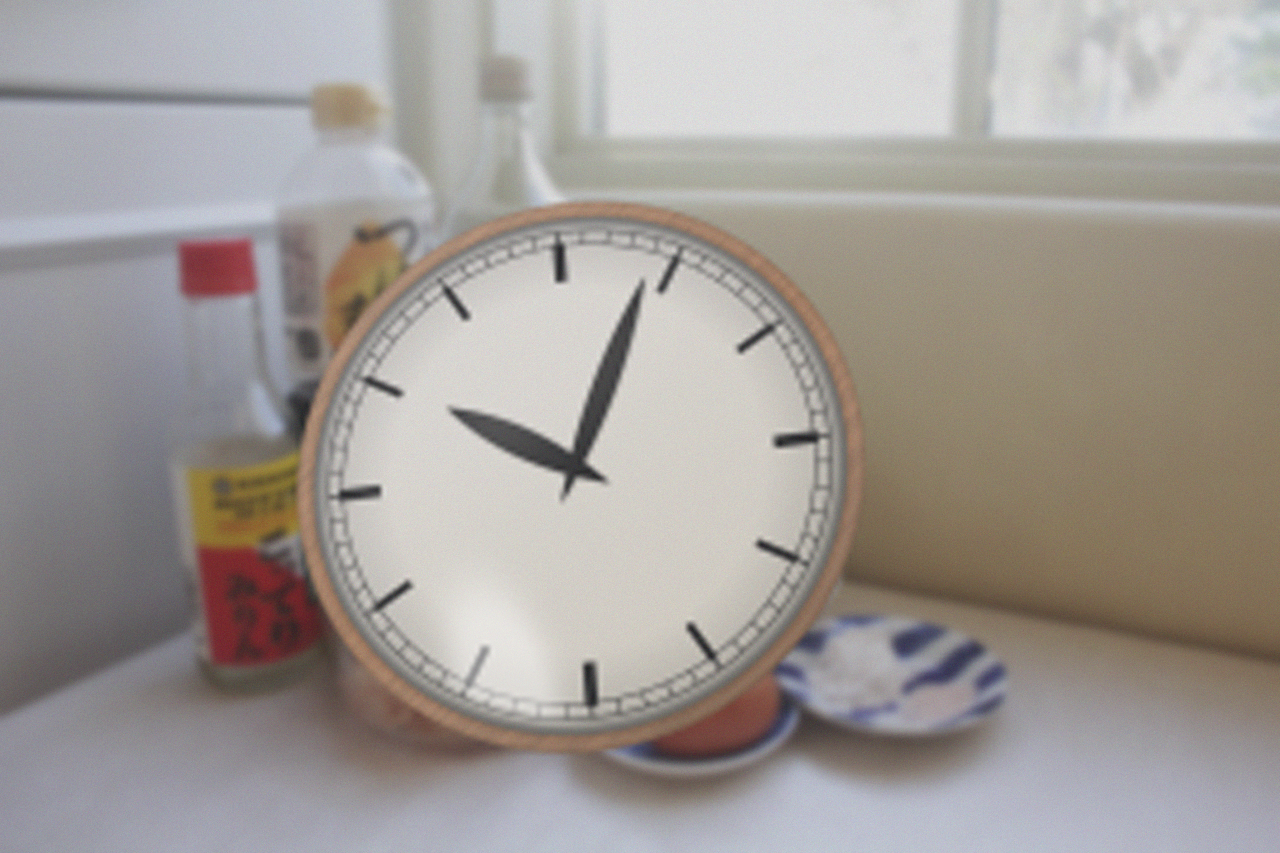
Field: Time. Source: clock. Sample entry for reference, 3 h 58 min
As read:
10 h 04 min
